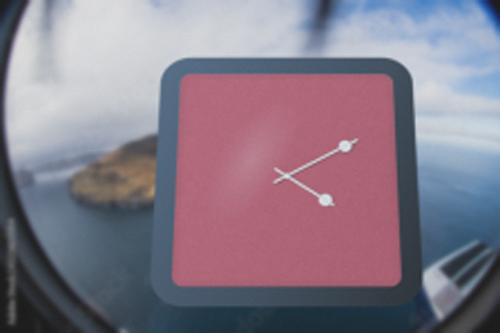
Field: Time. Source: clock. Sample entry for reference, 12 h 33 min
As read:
4 h 10 min
